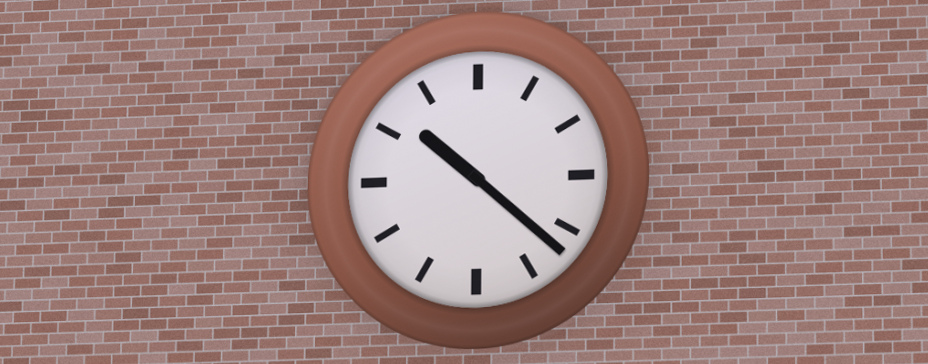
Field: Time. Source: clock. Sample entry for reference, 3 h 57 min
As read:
10 h 22 min
